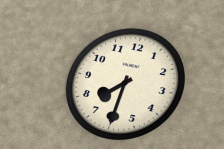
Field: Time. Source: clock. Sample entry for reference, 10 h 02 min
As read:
7 h 30 min
